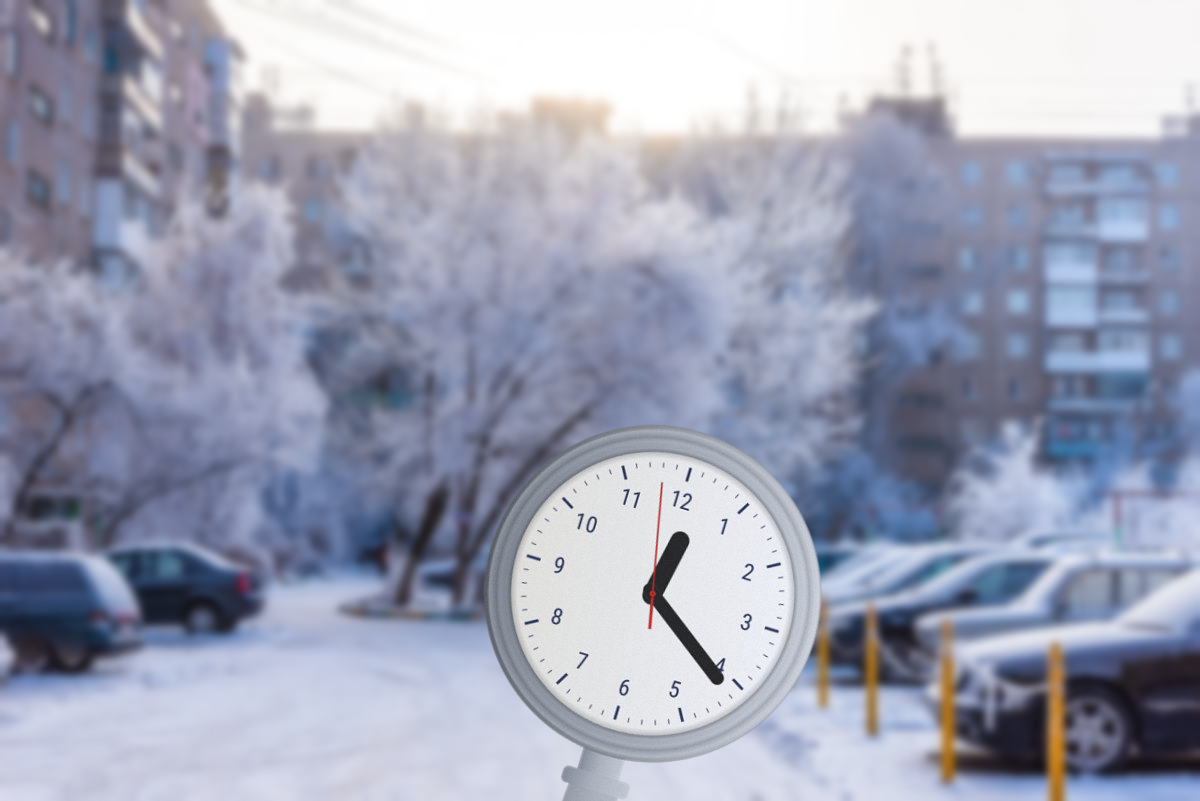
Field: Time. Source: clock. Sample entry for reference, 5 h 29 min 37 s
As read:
12 h 20 min 58 s
